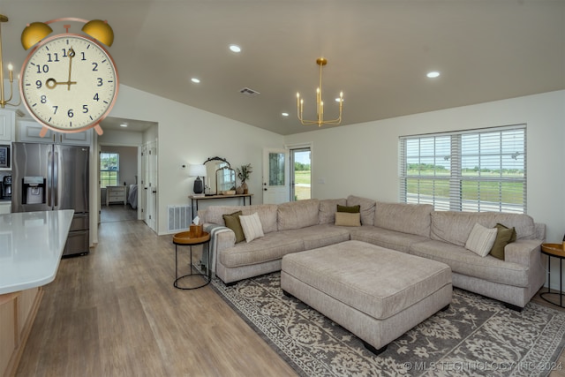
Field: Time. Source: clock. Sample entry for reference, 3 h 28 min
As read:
9 h 01 min
